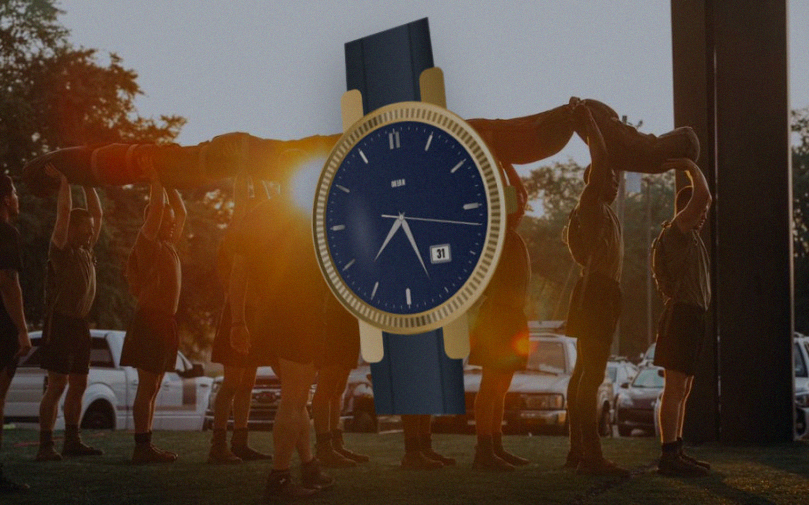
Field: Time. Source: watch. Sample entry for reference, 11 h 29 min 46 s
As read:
7 h 26 min 17 s
